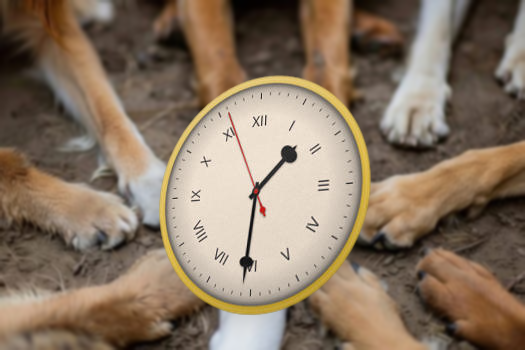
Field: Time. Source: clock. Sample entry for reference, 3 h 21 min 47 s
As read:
1 h 30 min 56 s
